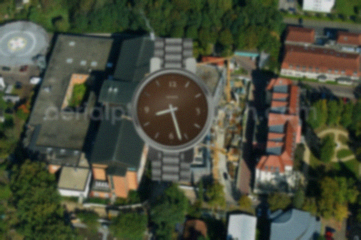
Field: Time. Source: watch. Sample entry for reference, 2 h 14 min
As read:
8 h 27 min
